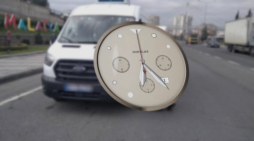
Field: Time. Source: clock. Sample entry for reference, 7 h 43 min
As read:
6 h 24 min
